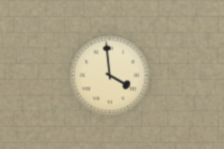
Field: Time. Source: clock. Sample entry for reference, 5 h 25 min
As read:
3 h 59 min
